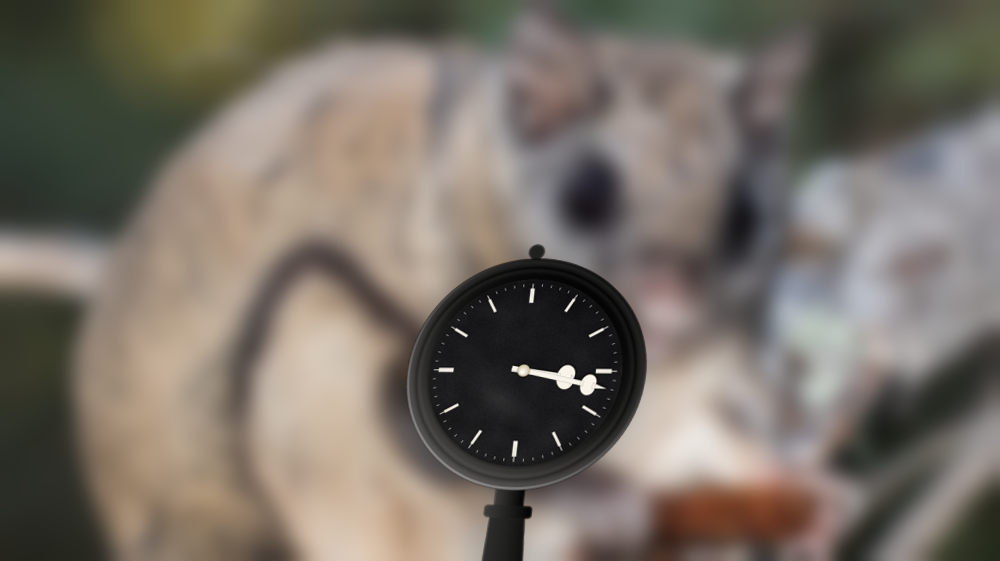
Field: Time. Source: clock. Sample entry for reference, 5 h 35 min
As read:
3 h 17 min
